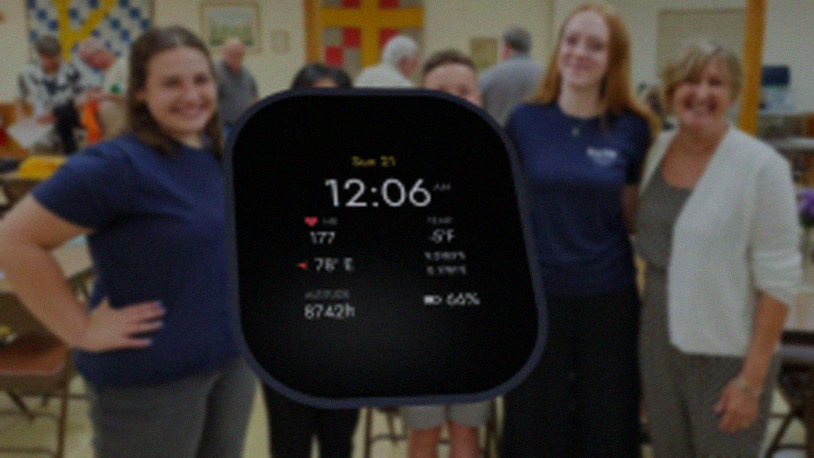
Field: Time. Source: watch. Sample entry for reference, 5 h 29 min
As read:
12 h 06 min
